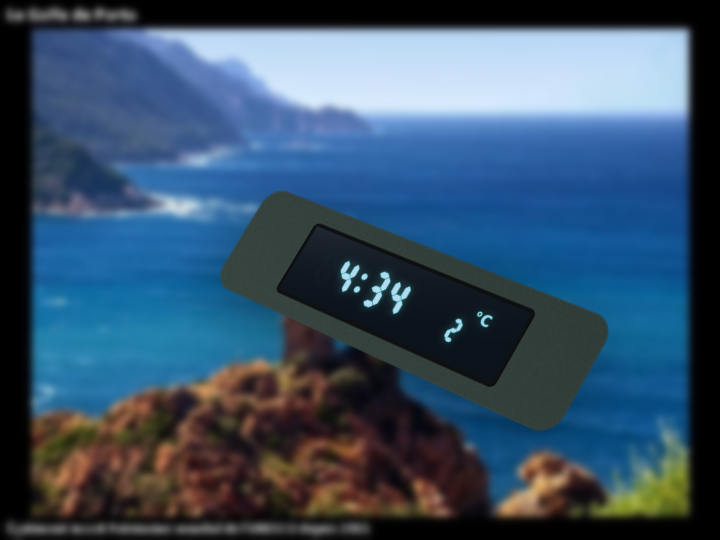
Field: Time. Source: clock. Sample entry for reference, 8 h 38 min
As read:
4 h 34 min
